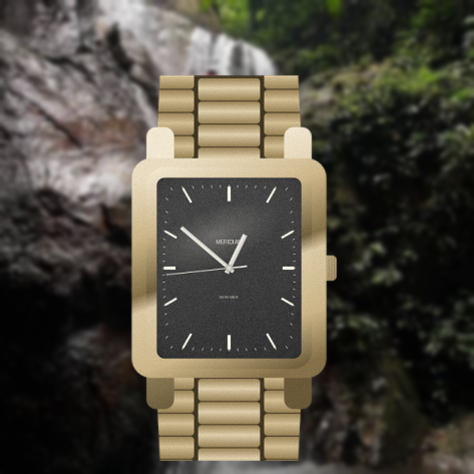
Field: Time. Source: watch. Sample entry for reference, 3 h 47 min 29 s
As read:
12 h 51 min 44 s
